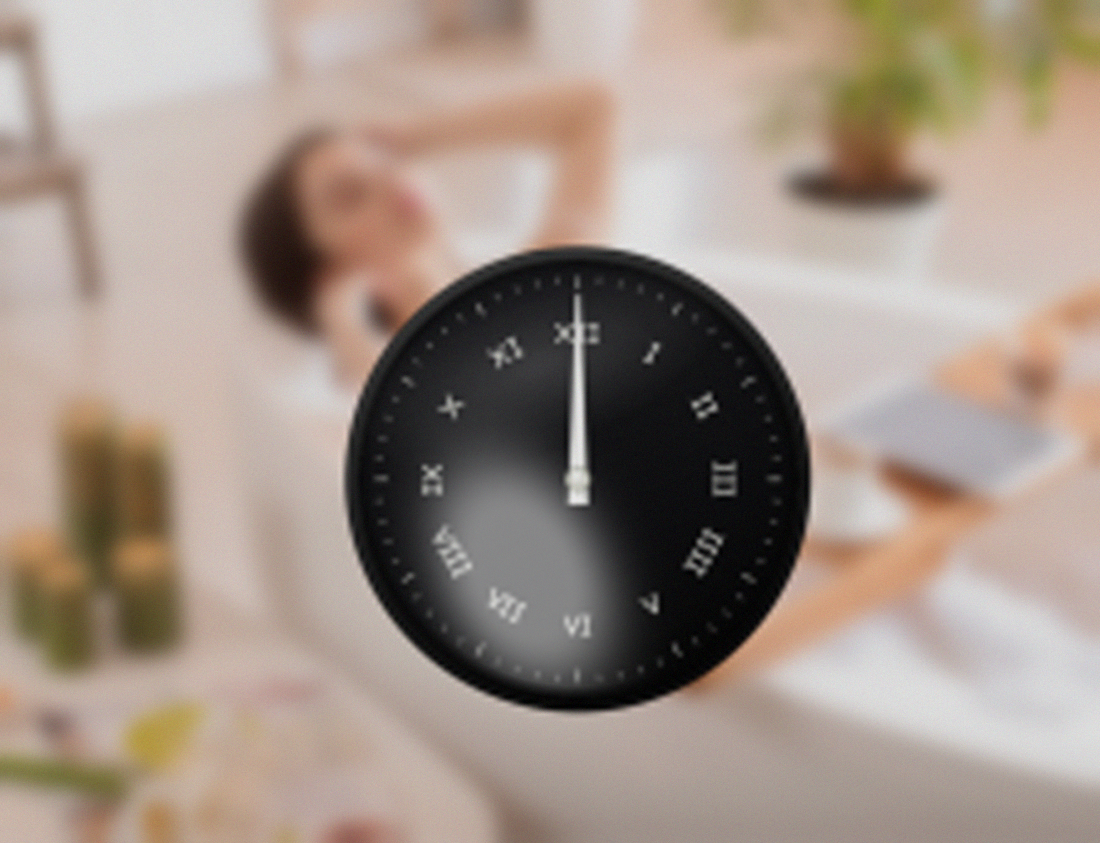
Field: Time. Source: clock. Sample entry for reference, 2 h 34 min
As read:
12 h 00 min
